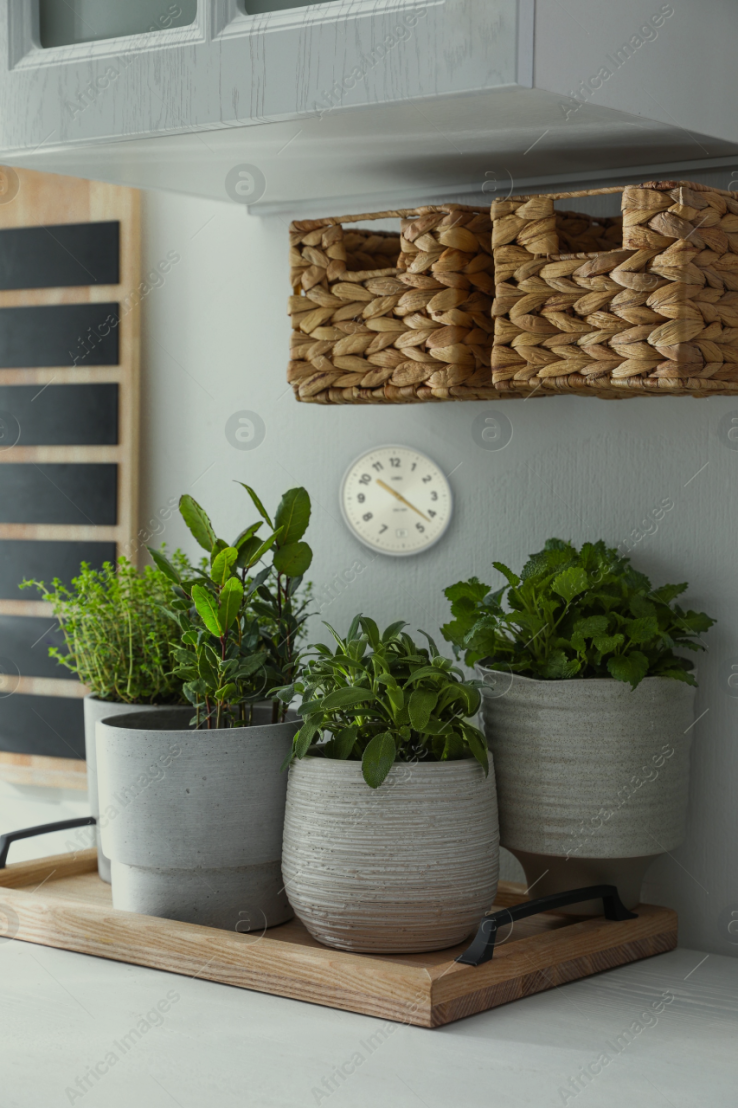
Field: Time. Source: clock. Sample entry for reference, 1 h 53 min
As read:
10 h 22 min
